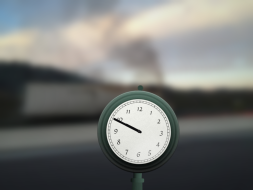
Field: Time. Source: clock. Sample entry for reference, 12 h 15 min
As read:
9 h 49 min
